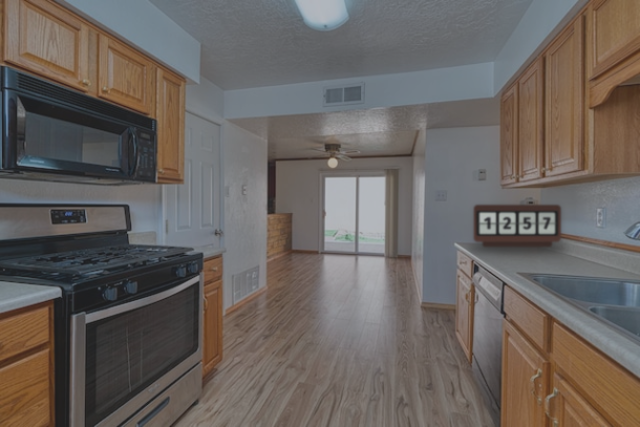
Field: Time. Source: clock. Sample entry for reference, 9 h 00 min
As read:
12 h 57 min
